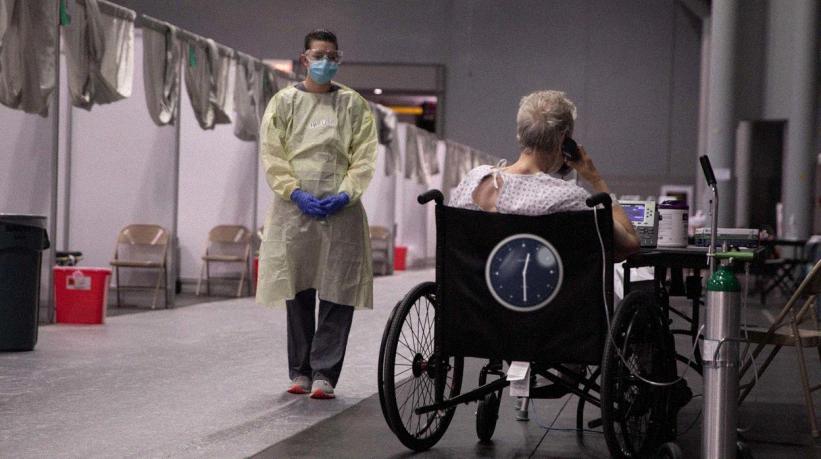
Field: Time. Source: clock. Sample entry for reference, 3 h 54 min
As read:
12 h 30 min
